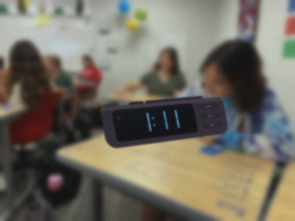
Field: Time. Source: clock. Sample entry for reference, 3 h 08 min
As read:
1 h 11 min
